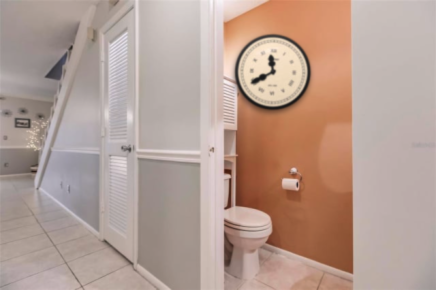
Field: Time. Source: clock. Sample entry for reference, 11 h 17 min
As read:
11 h 40 min
